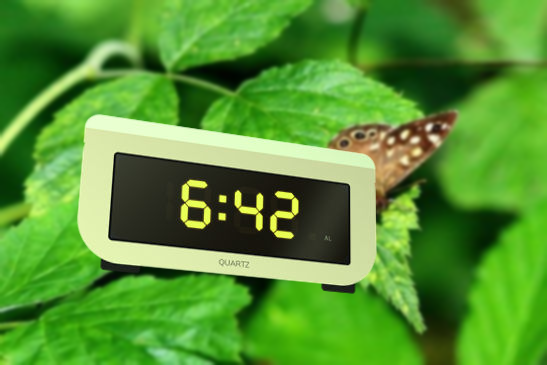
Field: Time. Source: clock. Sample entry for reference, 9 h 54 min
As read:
6 h 42 min
